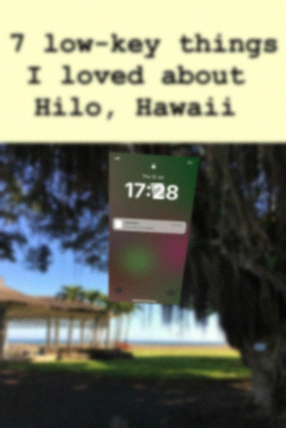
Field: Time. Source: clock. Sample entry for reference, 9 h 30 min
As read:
17 h 28 min
